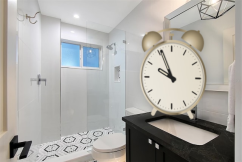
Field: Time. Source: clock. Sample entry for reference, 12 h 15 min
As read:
9 h 56 min
